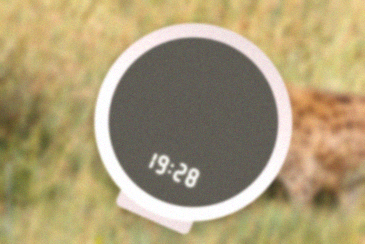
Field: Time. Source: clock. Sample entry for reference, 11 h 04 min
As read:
19 h 28 min
